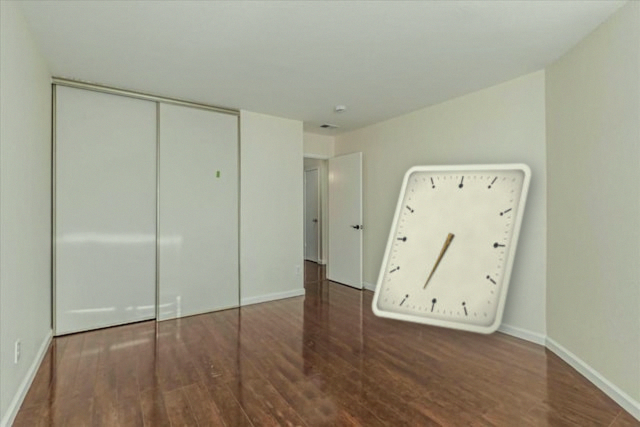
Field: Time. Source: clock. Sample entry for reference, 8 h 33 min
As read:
6 h 33 min
